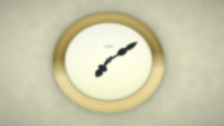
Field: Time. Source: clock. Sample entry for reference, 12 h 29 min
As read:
7 h 09 min
